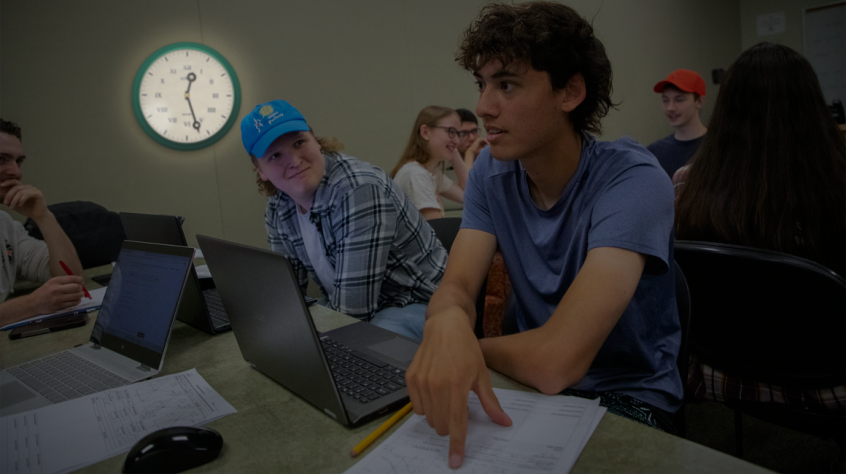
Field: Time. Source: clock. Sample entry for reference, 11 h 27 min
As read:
12 h 27 min
